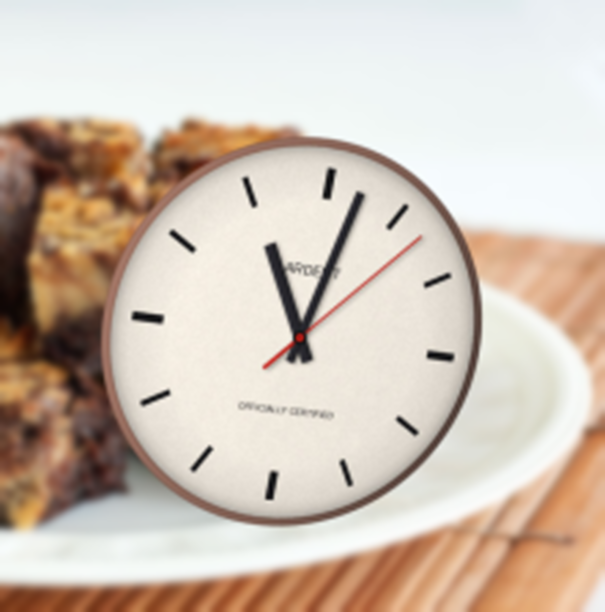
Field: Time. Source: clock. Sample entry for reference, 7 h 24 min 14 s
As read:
11 h 02 min 07 s
